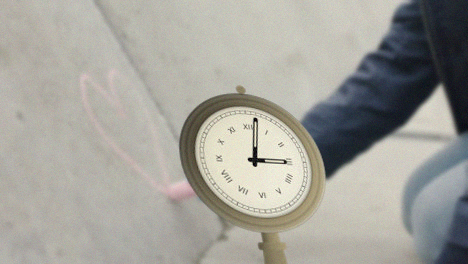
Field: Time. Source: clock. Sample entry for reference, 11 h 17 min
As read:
3 h 02 min
